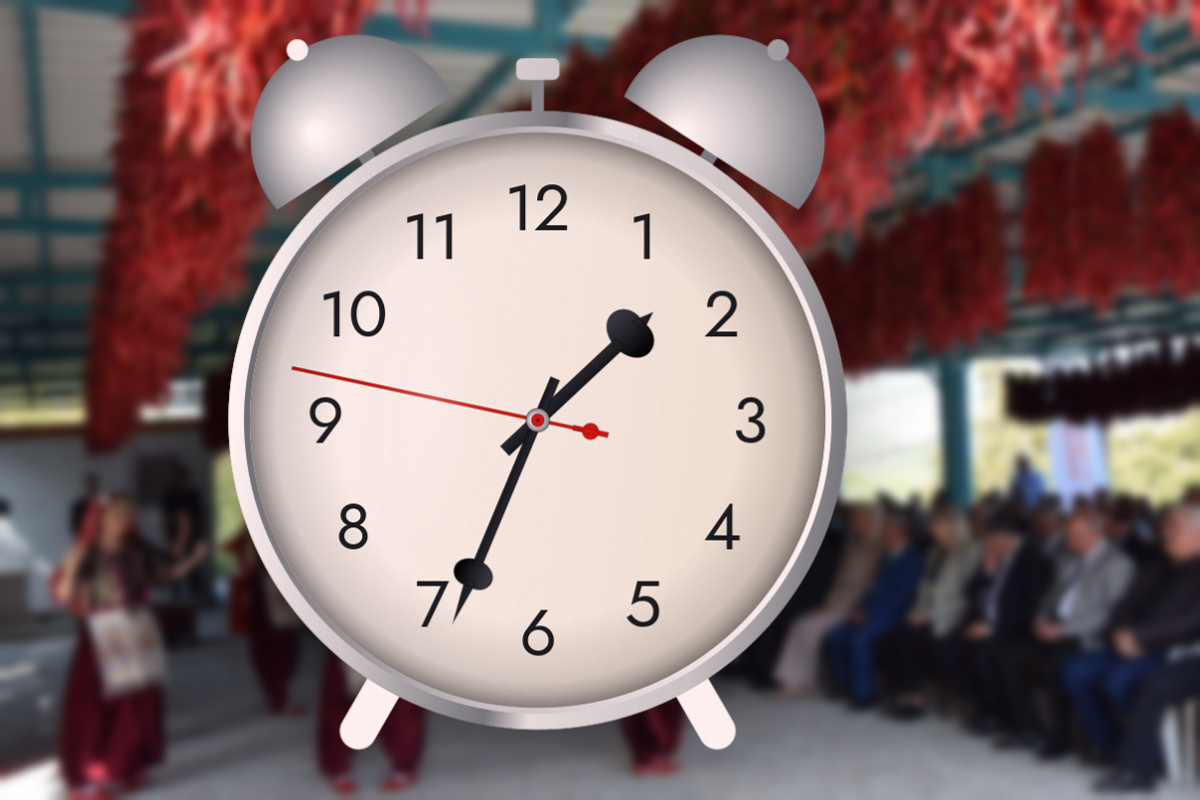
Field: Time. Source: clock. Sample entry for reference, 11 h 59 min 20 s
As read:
1 h 33 min 47 s
